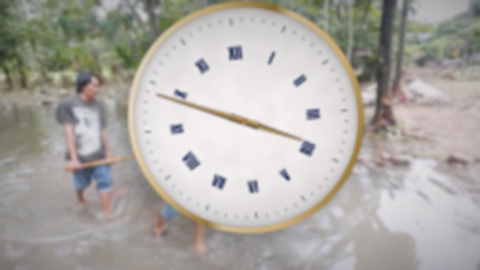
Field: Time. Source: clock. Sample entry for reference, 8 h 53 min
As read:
3 h 49 min
